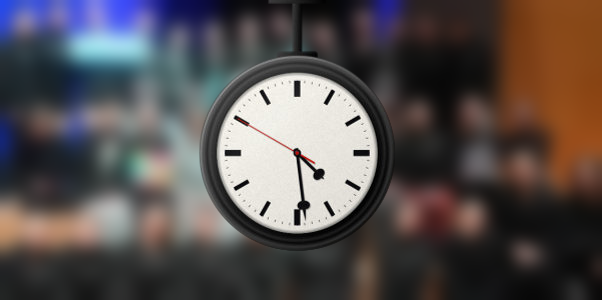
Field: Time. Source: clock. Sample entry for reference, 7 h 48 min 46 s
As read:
4 h 28 min 50 s
